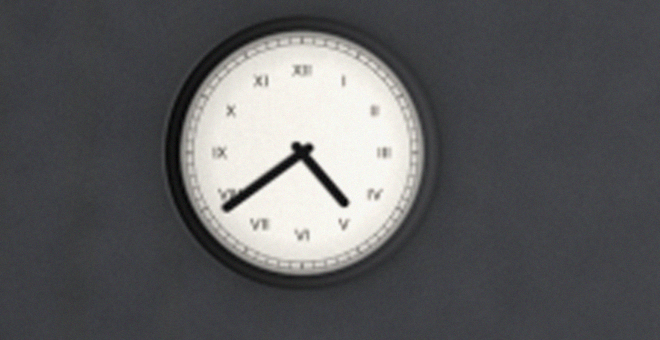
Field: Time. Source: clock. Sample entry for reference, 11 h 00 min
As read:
4 h 39 min
